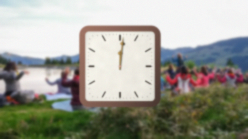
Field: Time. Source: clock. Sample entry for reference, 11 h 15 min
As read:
12 h 01 min
